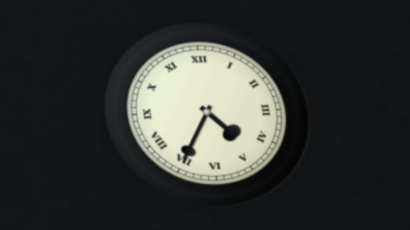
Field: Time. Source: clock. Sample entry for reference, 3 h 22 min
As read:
4 h 35 min
